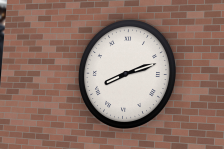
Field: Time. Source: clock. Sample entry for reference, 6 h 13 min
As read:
8 h 12 min
